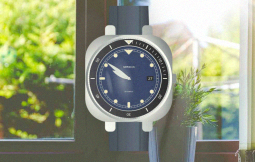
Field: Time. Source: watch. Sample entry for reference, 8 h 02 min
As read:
9 h 51 min
